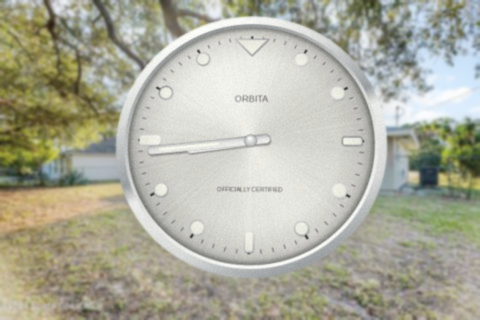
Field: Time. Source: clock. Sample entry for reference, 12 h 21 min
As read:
8 h 44 min
